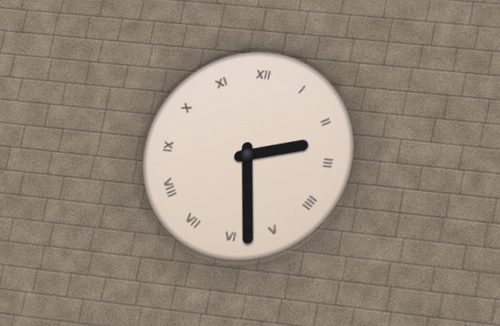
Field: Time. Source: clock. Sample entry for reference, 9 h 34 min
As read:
2 h 28 min
